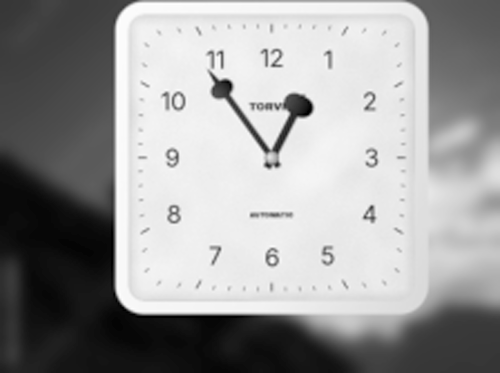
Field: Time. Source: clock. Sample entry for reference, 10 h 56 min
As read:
12 h 54 min
